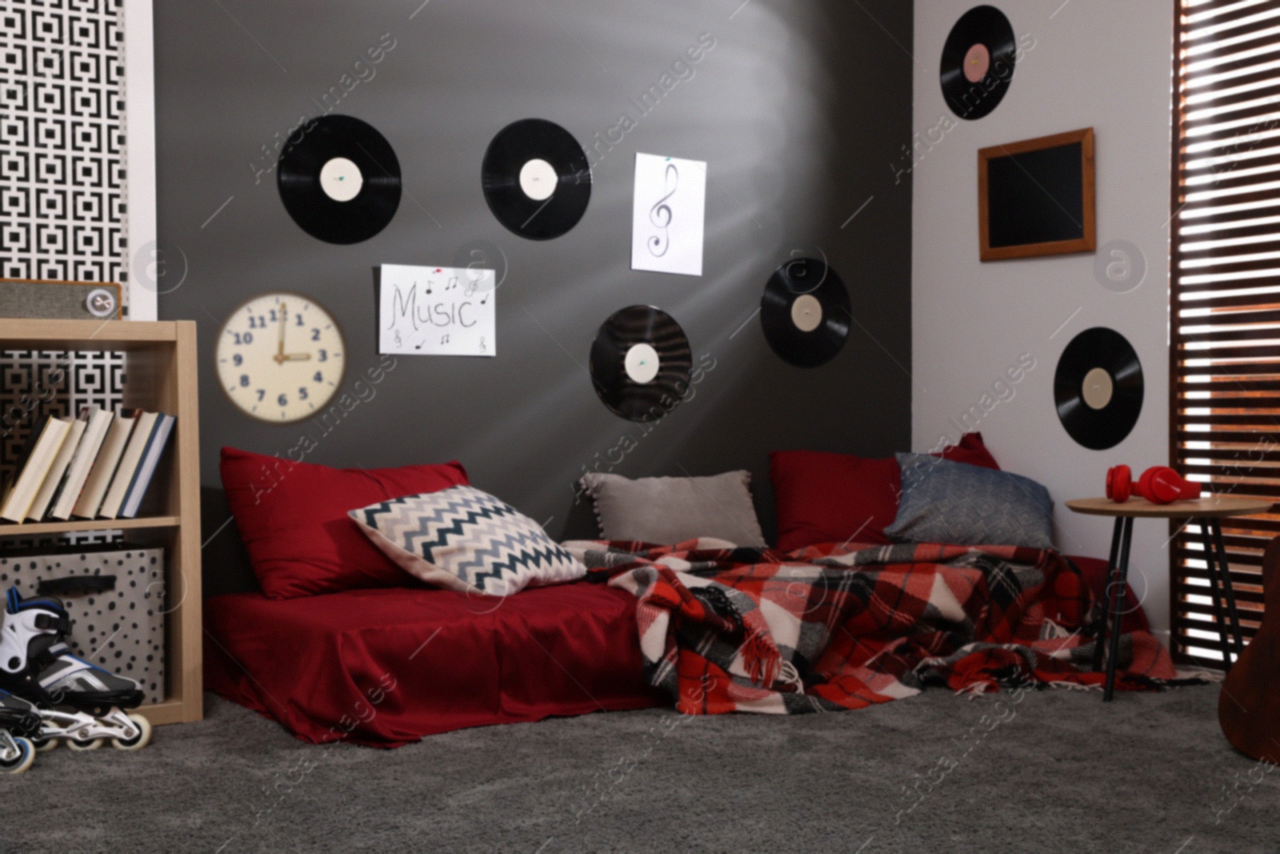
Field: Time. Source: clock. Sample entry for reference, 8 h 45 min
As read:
3 h 01 min
